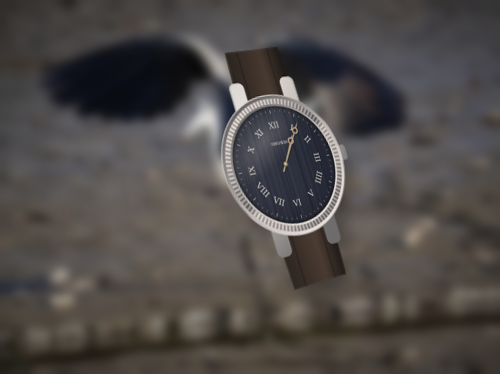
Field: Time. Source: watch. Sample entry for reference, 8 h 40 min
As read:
1 h 06 min
